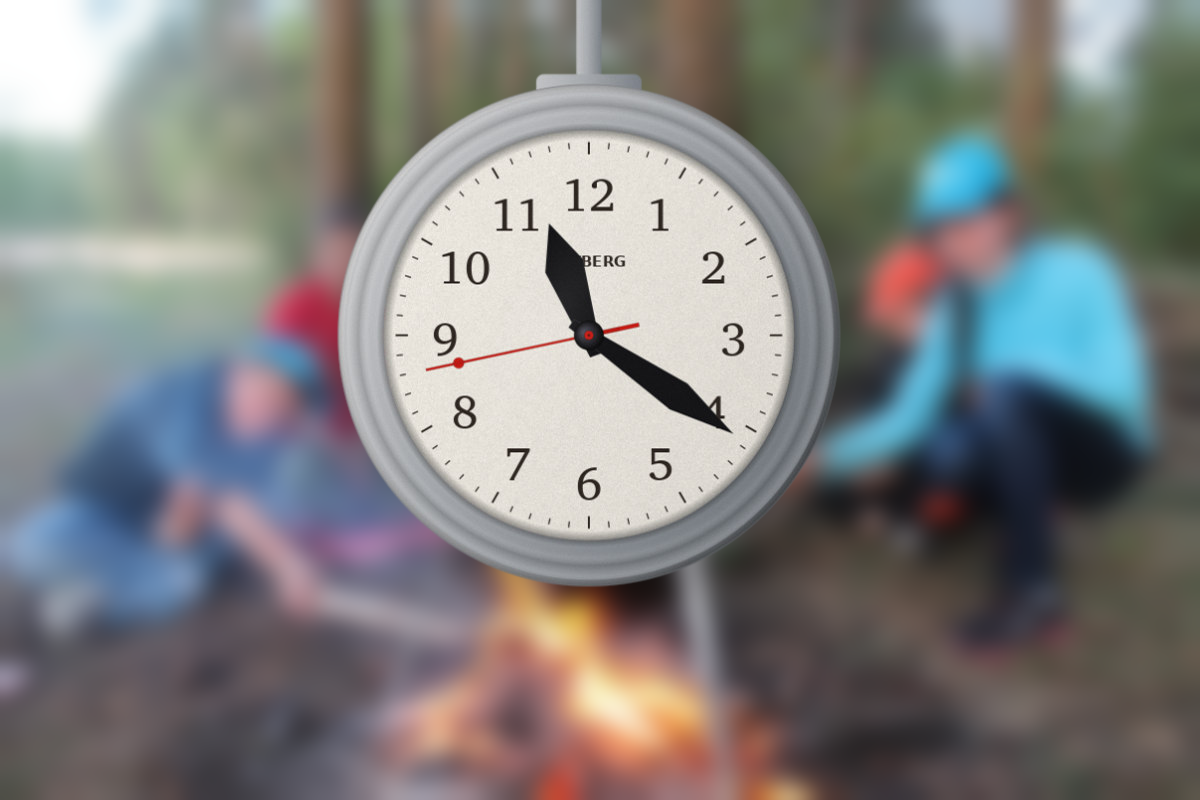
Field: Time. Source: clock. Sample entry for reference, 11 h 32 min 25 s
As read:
11 h 20 min 43 s
